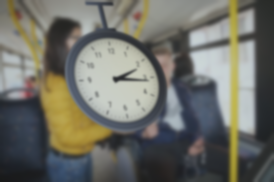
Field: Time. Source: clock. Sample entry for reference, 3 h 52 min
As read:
2 h 16 min
